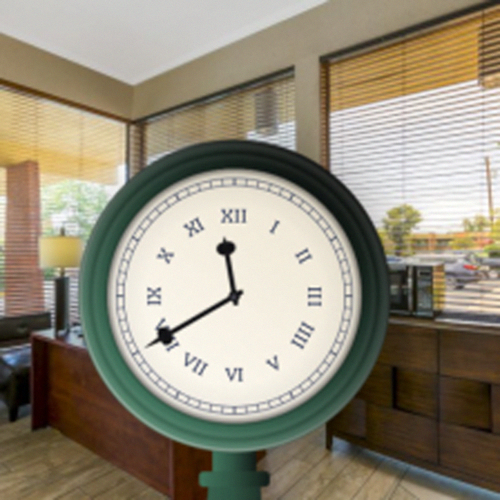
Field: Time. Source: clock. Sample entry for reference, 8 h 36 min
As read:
11 h 40 min
